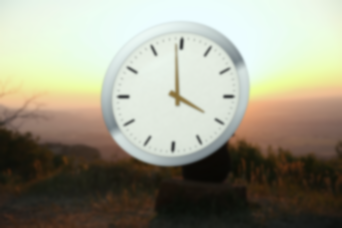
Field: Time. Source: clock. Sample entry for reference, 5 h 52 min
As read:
3 h 59 min
